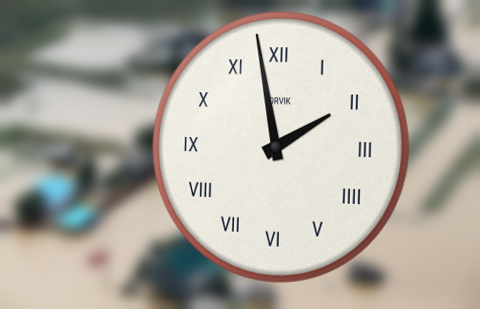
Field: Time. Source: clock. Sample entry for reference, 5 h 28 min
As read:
1 h 58 min
